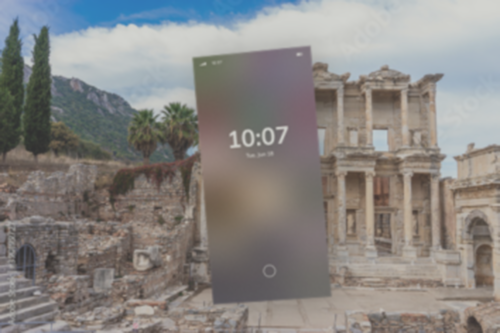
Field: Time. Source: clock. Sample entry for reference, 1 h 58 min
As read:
10 h 07 min
